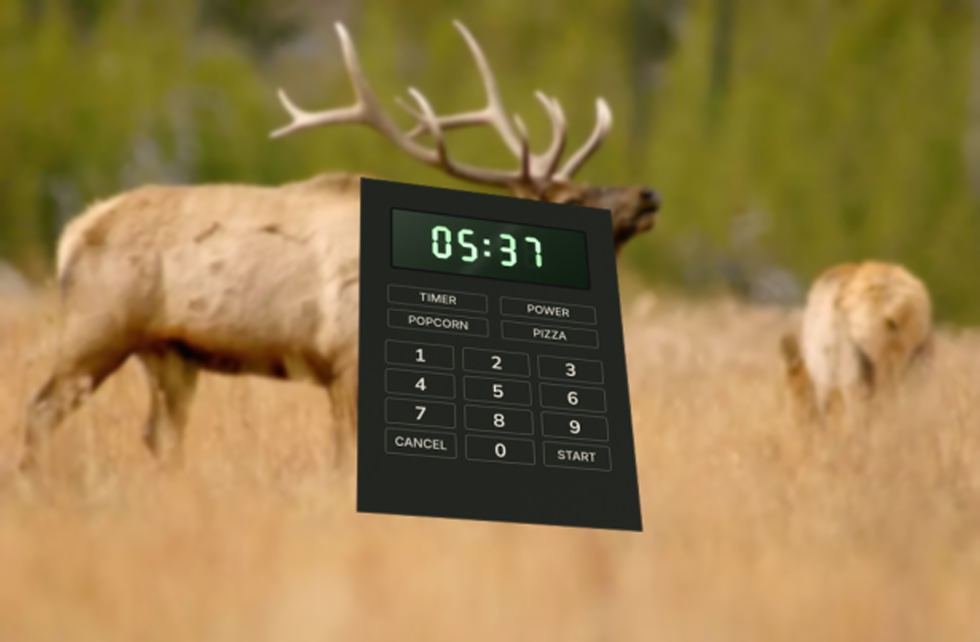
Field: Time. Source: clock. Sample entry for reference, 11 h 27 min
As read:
5 h 37 min
